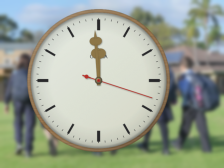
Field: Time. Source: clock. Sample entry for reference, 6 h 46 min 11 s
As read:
11 h 59 min 18 s
